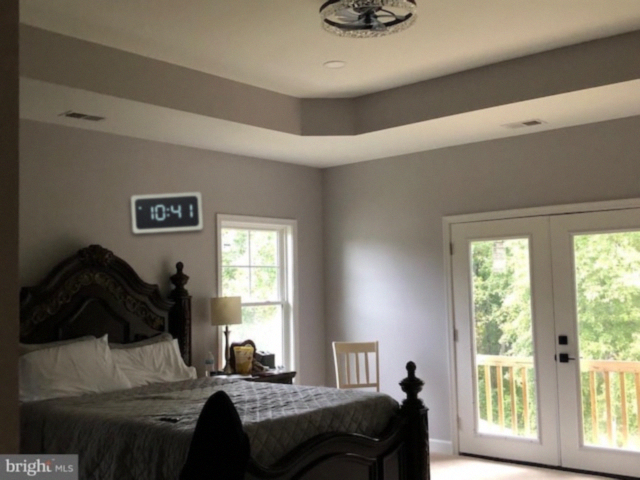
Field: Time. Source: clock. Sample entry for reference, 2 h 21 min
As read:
10 h 41 min
